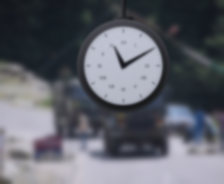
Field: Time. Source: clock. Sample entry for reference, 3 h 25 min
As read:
11 h 10 min
